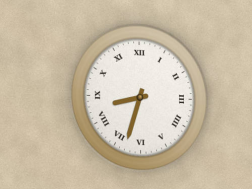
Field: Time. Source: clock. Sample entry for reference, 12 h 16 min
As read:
8 h 33 min
